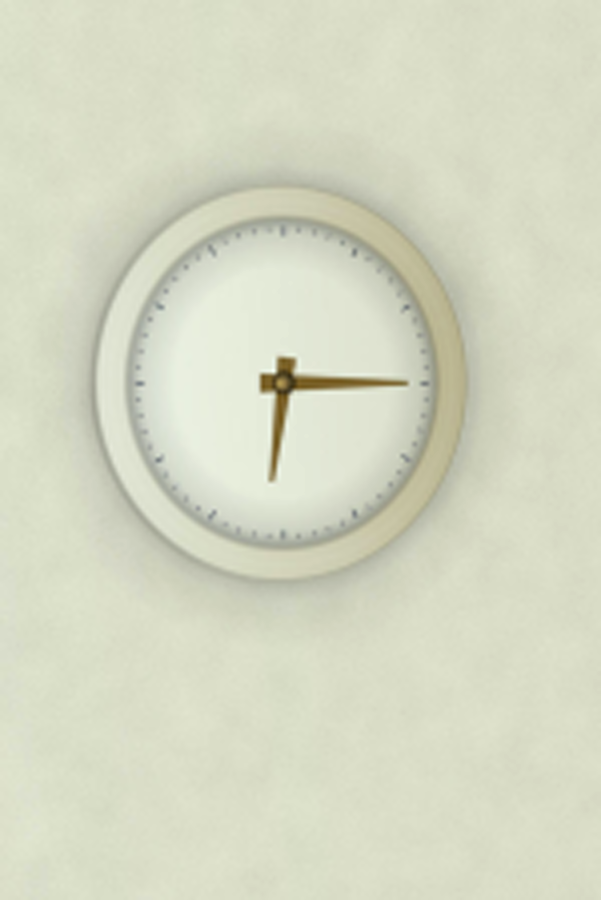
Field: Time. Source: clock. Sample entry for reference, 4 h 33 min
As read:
6 h 15 min
